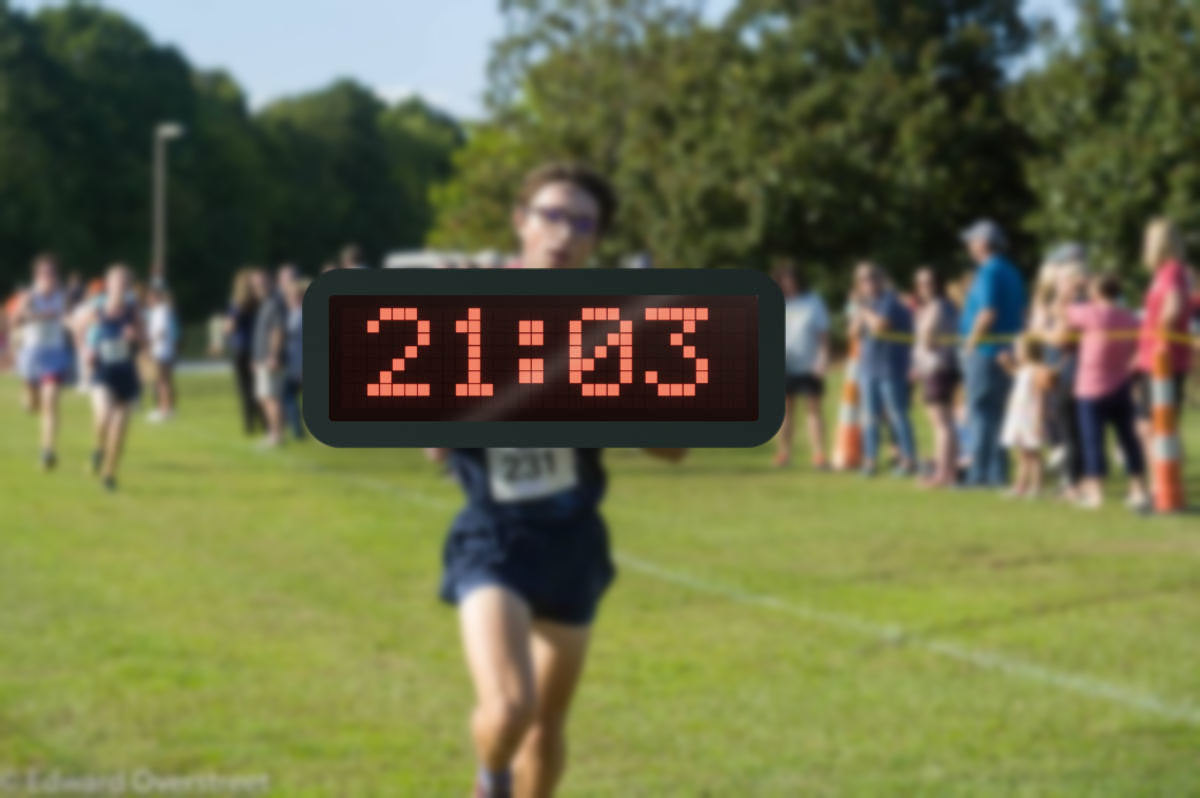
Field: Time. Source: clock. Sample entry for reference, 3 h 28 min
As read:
21 h 03 min
